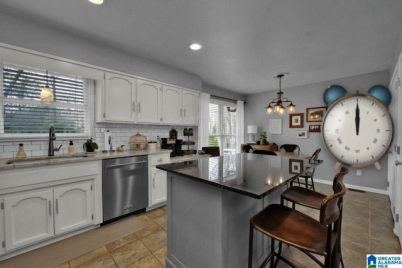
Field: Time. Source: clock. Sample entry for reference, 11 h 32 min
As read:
12 h 00 min
